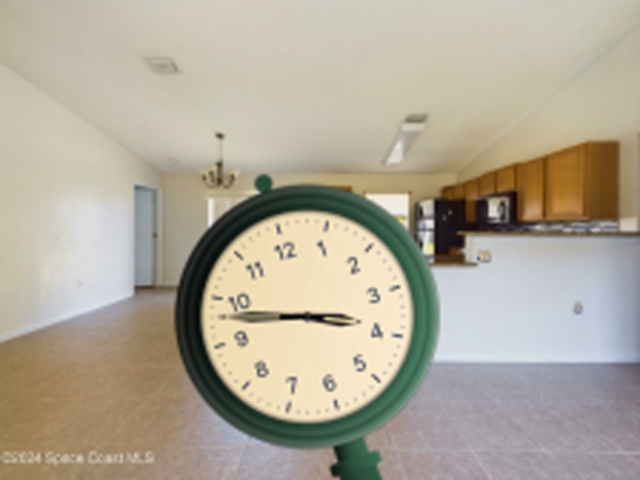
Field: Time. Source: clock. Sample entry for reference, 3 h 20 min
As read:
3 h 48 min
